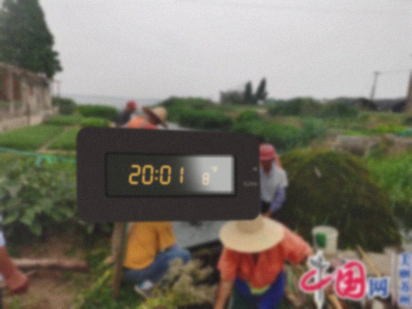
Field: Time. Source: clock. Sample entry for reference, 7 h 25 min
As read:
20 h 01 min
